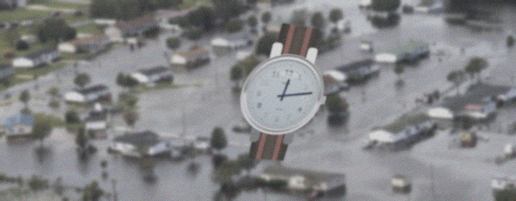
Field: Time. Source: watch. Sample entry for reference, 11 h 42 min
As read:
12 h 13 min
